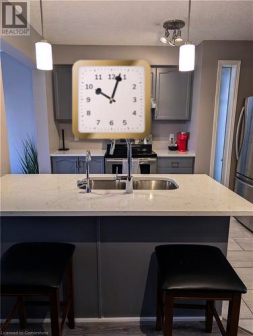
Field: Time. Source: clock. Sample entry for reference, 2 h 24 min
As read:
10 h 03 min
